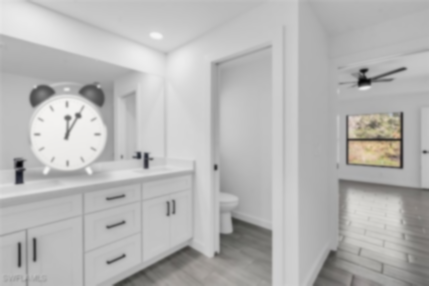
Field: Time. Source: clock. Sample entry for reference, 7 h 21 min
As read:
12 h 05 min
